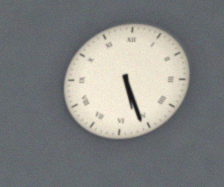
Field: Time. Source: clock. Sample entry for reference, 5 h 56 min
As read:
5 h 26 min
